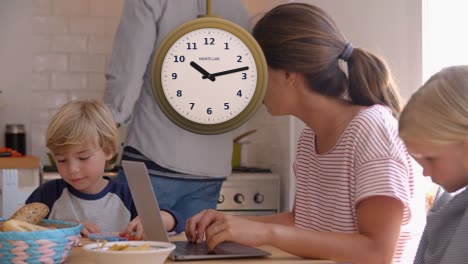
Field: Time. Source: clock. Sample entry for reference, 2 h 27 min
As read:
10 h 13 min
